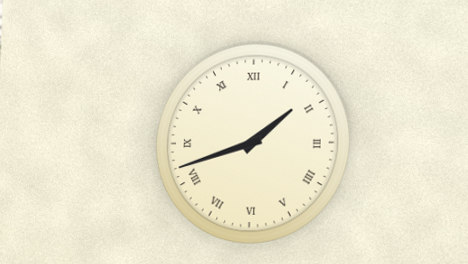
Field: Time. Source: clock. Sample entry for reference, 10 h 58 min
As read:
1 h 42 min
